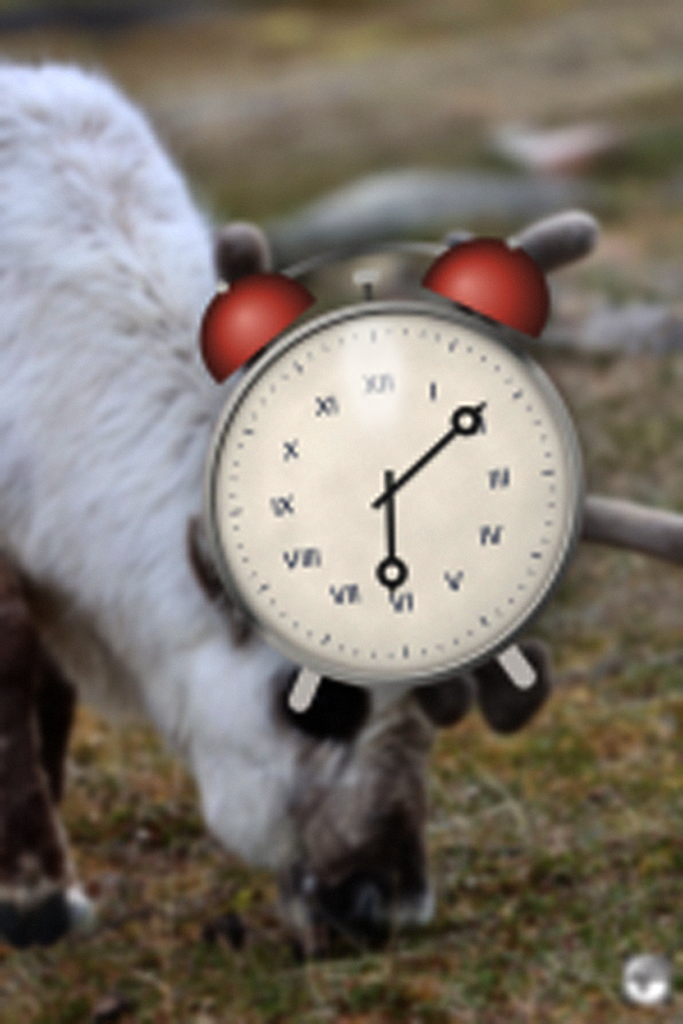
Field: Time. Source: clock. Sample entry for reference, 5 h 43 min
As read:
6 h 09 min
